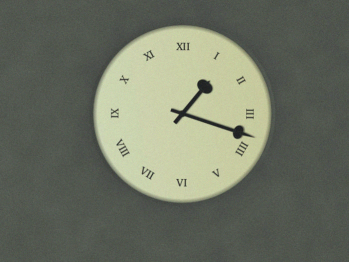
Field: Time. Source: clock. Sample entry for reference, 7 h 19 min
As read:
1 h 18 min
